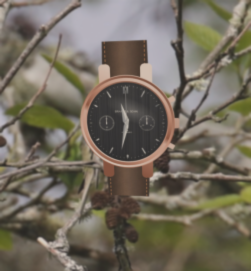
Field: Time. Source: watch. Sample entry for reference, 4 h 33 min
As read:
11 h 32 min
